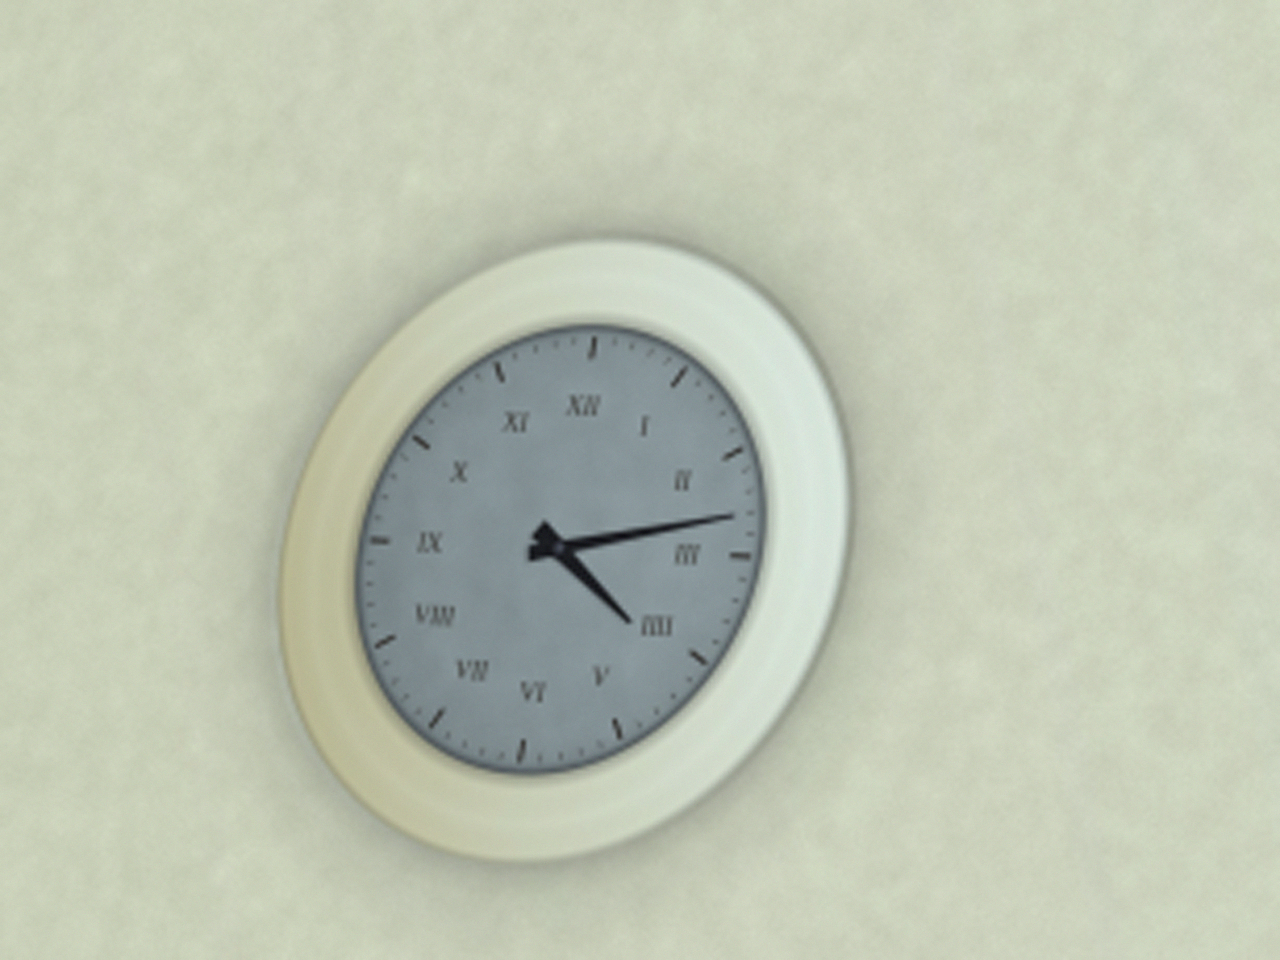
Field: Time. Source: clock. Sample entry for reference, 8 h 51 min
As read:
4 h 13 min
